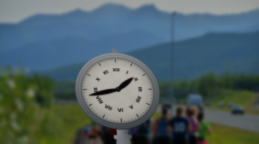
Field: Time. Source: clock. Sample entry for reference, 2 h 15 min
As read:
1 h 43 min
